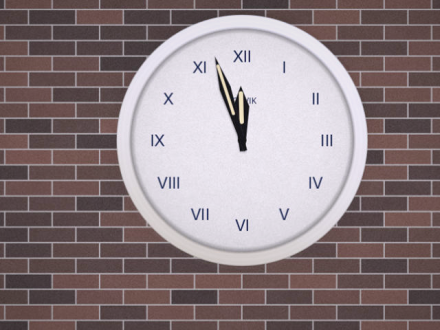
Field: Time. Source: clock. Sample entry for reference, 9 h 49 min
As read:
11 h 57 min
